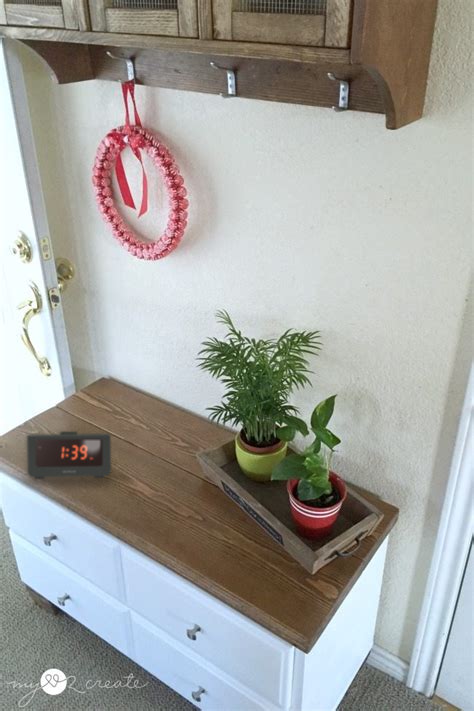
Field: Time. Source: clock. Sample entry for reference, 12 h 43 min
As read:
1 h 39 min
